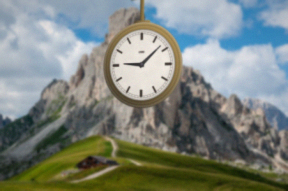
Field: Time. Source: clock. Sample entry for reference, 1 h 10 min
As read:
9 h 08 min
